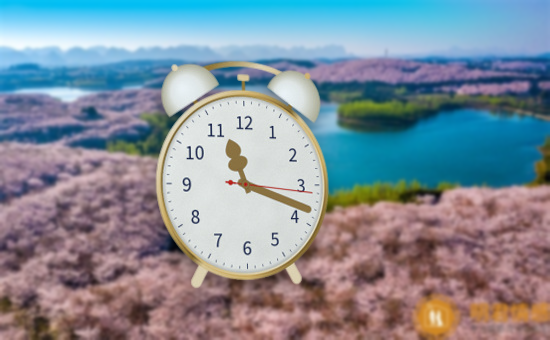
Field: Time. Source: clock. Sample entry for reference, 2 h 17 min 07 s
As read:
11 h 18 min 16 s
